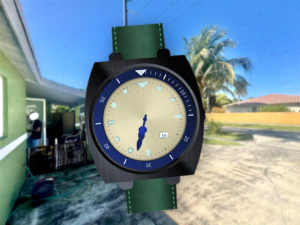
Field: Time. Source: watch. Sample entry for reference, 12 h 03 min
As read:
6 h 33 min
